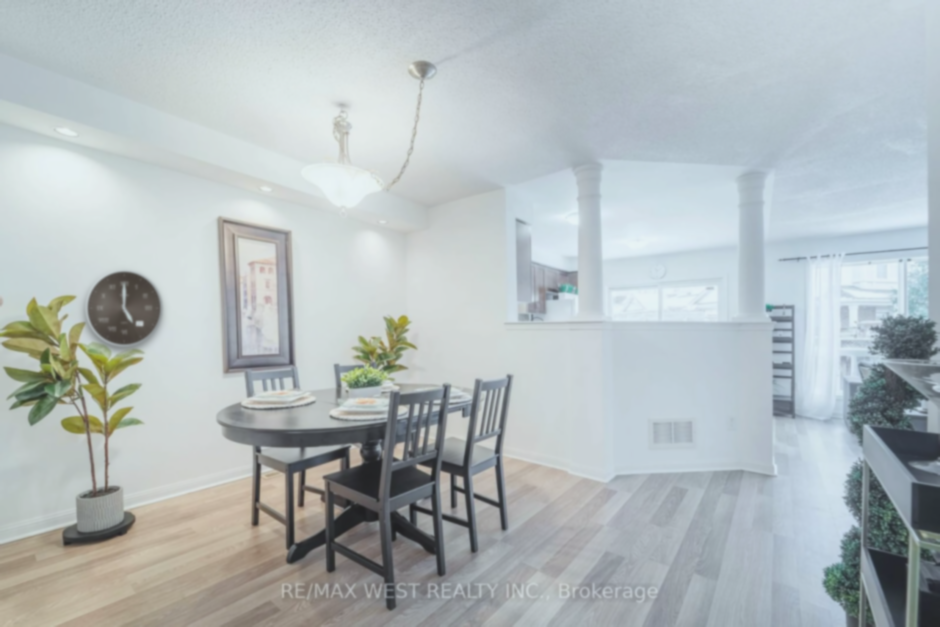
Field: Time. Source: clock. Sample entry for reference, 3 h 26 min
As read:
5 h 00 min
